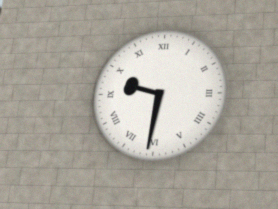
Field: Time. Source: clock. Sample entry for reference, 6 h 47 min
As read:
9 h 31 min
